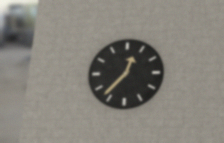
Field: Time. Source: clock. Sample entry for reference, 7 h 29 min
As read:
12 h 37 min
